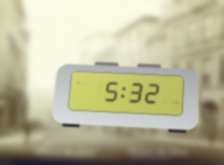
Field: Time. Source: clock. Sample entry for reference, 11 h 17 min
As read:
5 h 32 min
